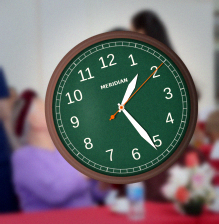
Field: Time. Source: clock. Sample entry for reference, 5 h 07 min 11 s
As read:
1 h 26 min 10 s
